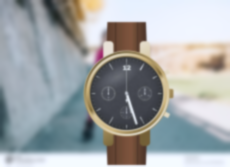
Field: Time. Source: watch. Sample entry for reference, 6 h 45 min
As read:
5 h 27 min
